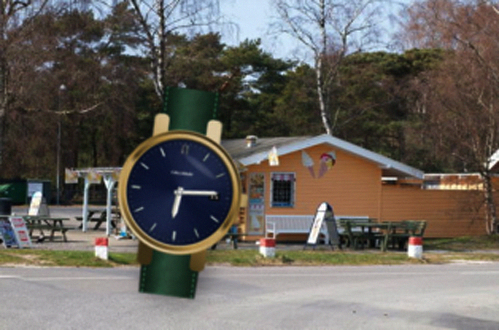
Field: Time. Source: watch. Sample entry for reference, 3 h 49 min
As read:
6 h 14 min
